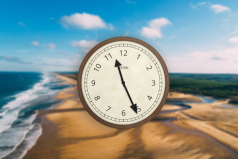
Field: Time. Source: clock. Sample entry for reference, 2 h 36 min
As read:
11 h 26 min
